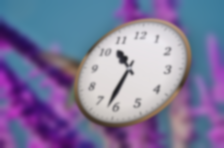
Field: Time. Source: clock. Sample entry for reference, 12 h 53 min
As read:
10 h 32 min
